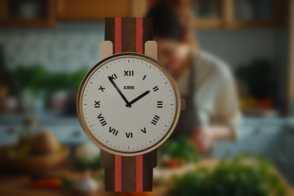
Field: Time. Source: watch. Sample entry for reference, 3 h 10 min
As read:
1 h 54 min
